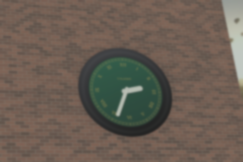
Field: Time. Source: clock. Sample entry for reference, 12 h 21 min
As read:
2 h 34 min
